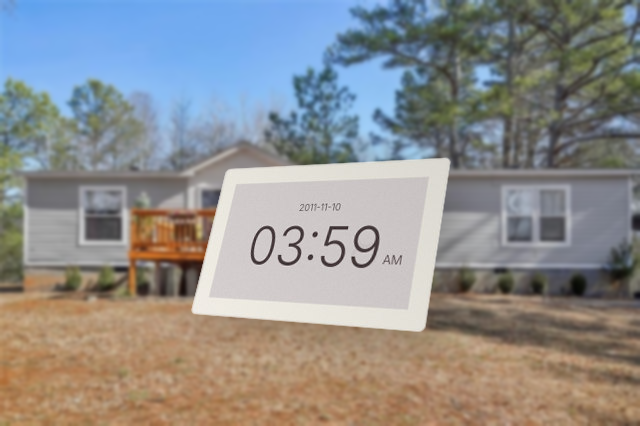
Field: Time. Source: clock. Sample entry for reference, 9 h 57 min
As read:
3 h 59 min
